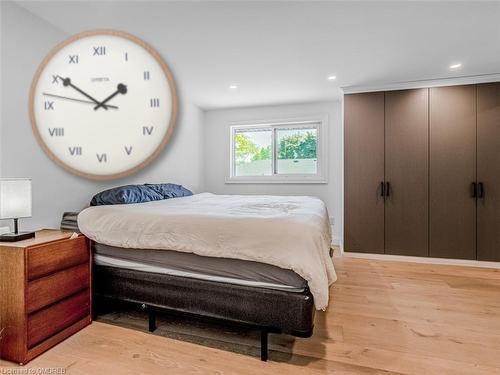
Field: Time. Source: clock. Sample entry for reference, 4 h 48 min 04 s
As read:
1 h 50 min 47 s
